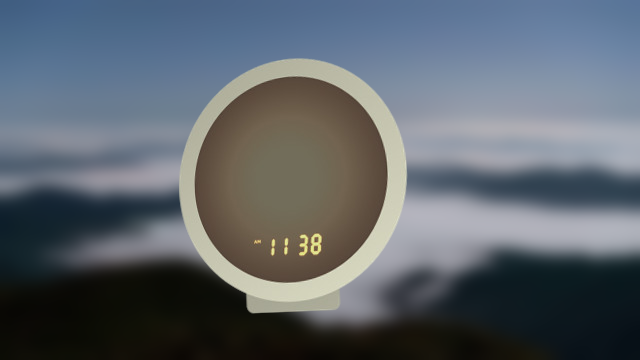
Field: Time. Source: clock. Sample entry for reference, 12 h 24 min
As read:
11 h 38 min
